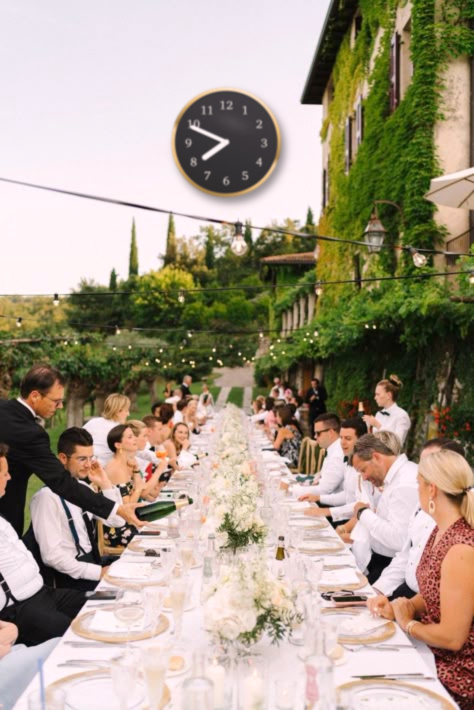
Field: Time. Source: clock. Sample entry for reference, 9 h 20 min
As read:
7 h 49 min
